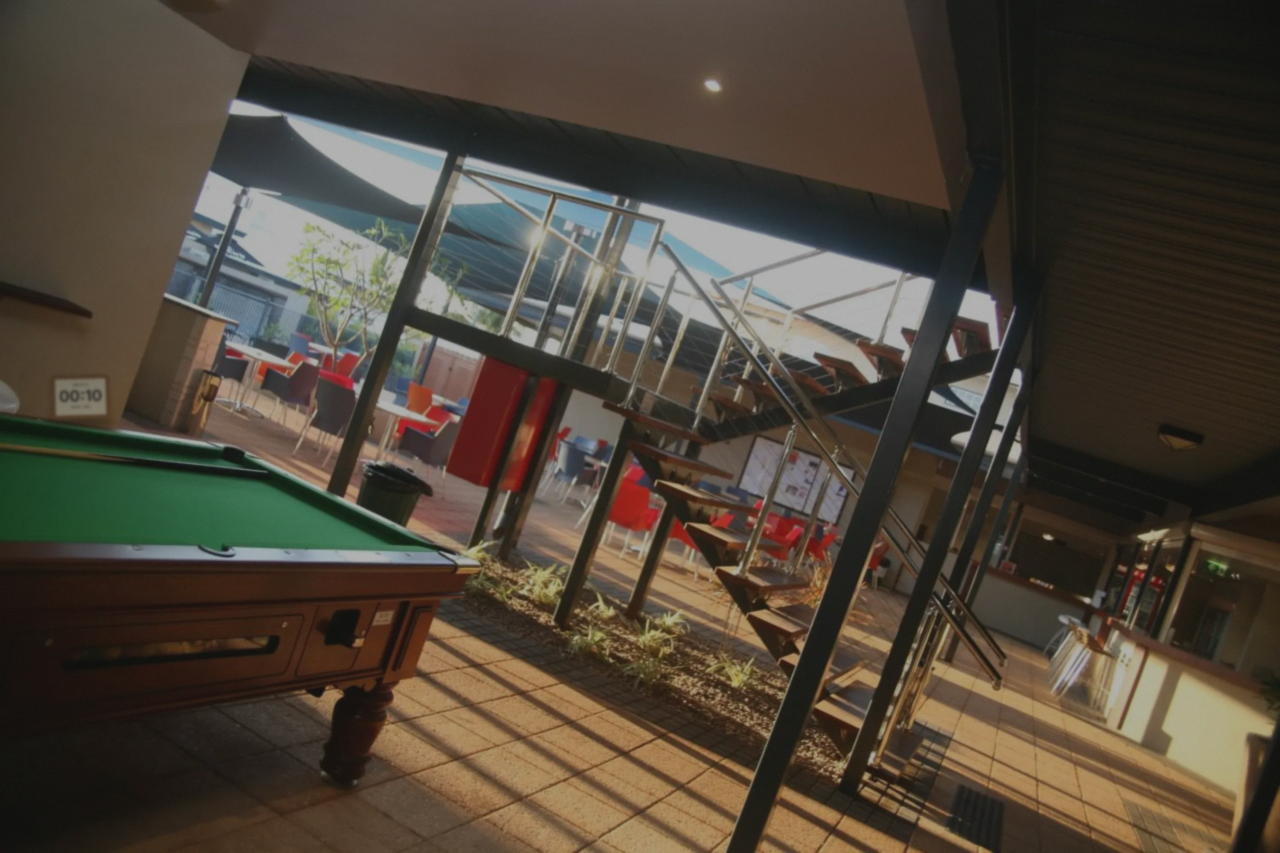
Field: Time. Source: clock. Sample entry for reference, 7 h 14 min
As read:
0 h 10 min
